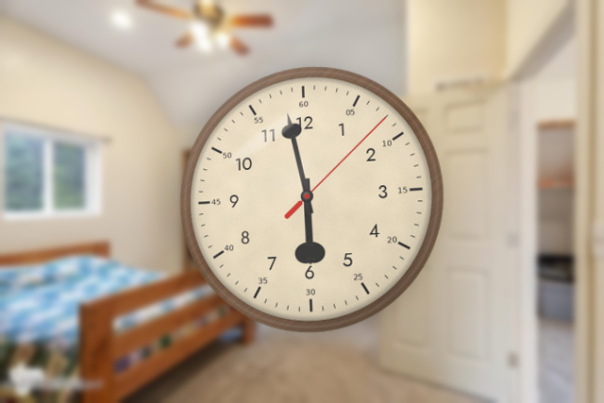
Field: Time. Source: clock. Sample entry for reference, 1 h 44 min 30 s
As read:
5 h 58 min 08 s
